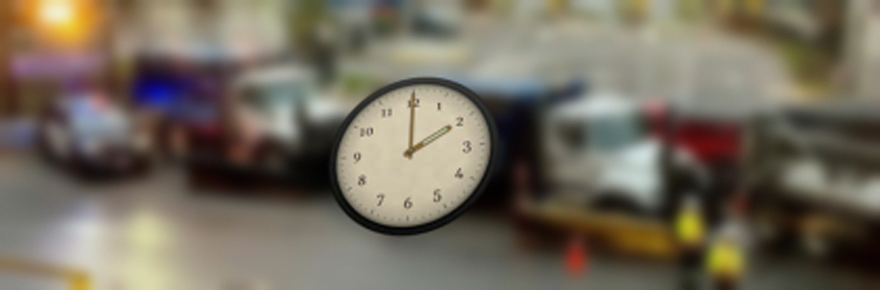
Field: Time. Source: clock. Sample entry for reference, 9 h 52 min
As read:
2 h 00 min
